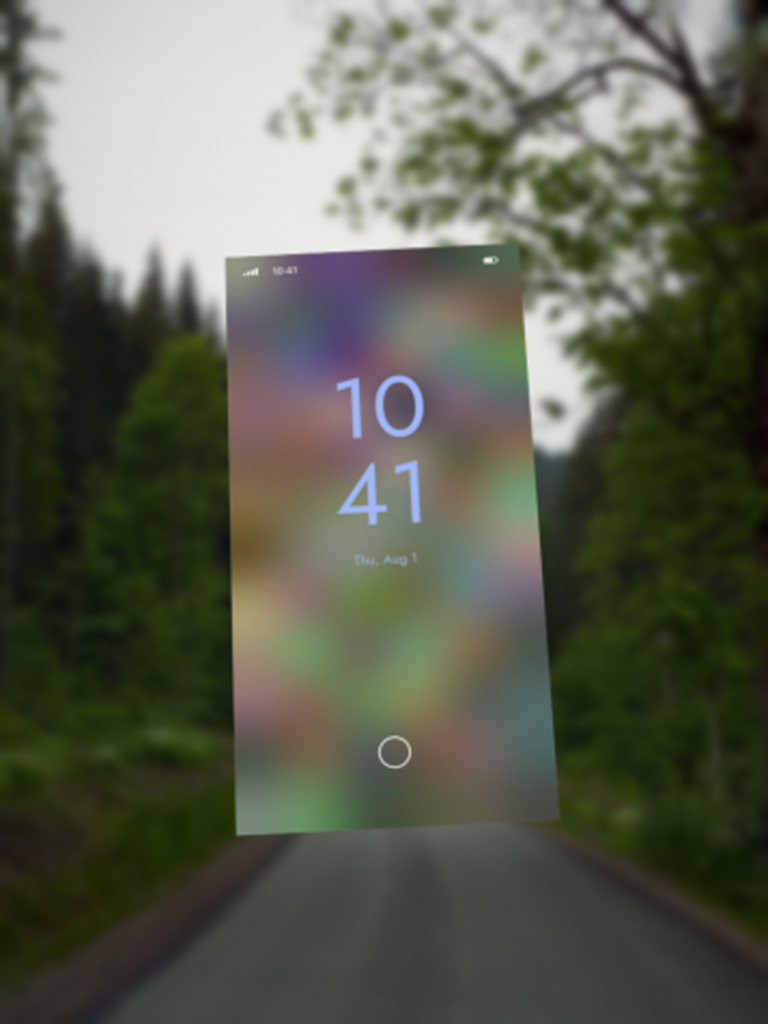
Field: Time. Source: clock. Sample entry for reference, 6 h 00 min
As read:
10 h 41 min
